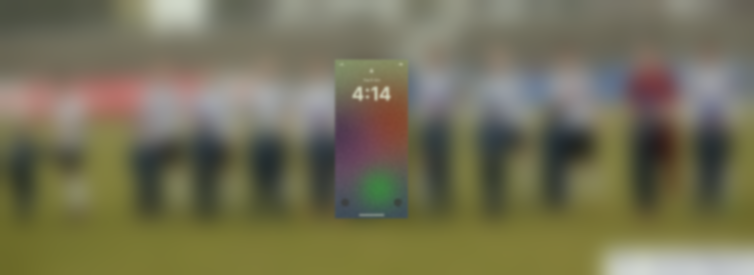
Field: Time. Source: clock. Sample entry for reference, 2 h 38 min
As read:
4 h 14 min
